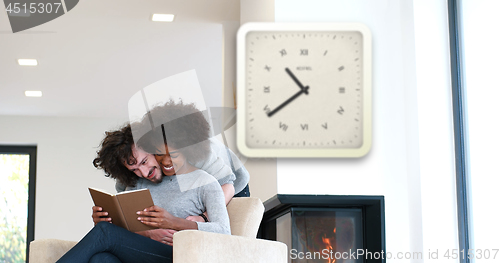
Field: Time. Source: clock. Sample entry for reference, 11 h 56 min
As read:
10 h 39 min
